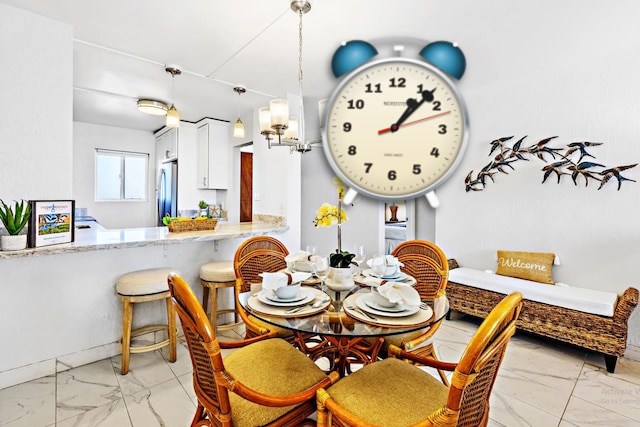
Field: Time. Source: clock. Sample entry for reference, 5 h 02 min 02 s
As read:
1 h 07 min 12 s
